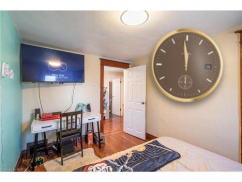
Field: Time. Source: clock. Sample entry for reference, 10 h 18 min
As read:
11 h 59 min
